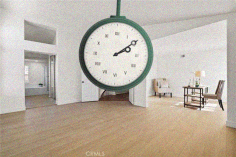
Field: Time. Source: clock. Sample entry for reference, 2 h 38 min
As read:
2 h 09 min
